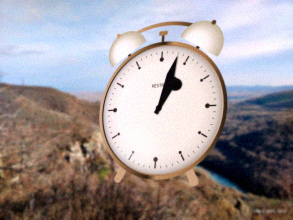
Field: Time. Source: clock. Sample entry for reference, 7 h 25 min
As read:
1 h 03 min
